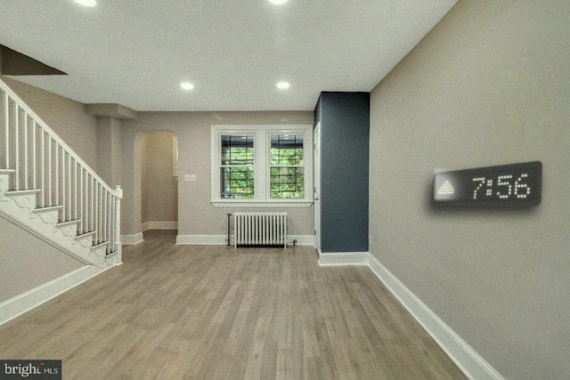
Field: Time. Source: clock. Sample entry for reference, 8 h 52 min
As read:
7 h 56 min
